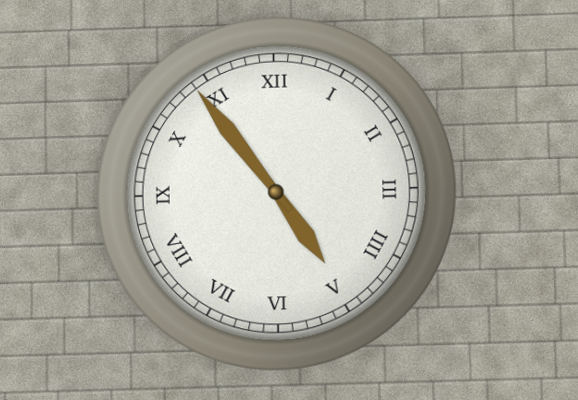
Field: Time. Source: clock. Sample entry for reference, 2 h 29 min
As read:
4 h 54 min
